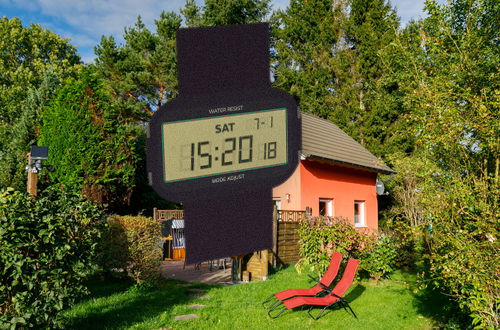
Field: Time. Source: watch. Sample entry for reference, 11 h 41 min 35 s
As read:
15 h 20 min 18 s
